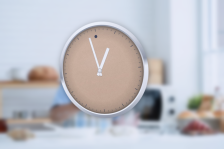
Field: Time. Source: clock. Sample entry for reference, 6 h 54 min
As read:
12 h 58 min
